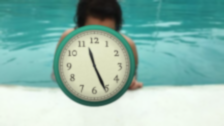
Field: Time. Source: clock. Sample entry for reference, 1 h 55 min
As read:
11 h 26 min
